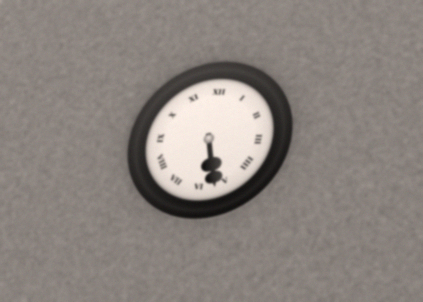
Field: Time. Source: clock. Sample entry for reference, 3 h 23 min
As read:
5 h 27 min
